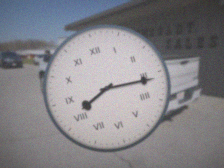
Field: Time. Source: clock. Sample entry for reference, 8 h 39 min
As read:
8 h 16 min
